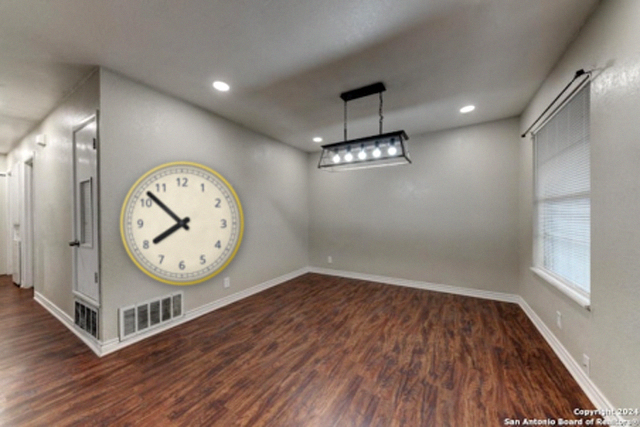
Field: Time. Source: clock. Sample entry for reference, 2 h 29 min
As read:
7 h 52 min
